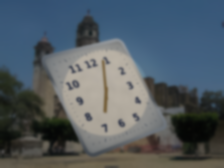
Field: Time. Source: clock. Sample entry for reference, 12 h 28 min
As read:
7 h 04 min
